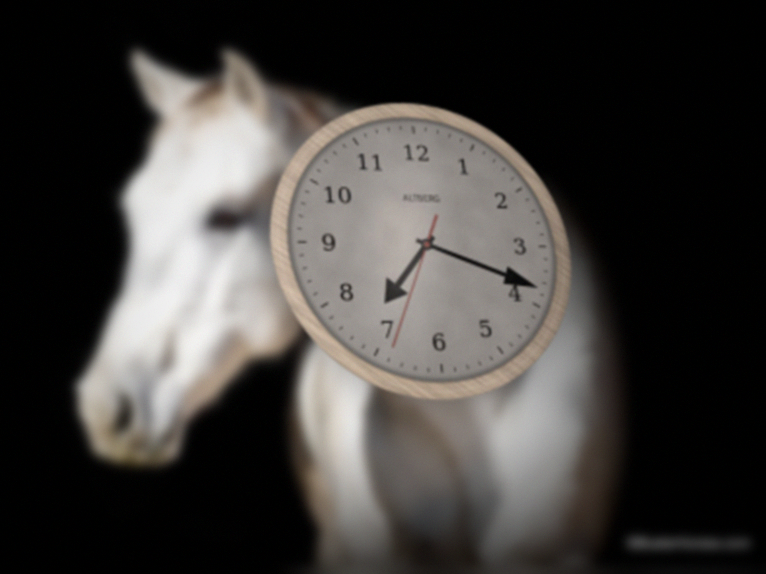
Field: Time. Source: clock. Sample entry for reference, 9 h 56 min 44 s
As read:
7 h 18 min 34 s
